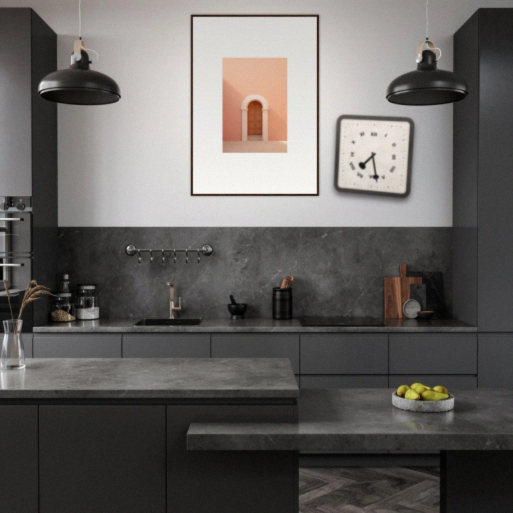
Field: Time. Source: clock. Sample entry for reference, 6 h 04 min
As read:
7 h 28 min
